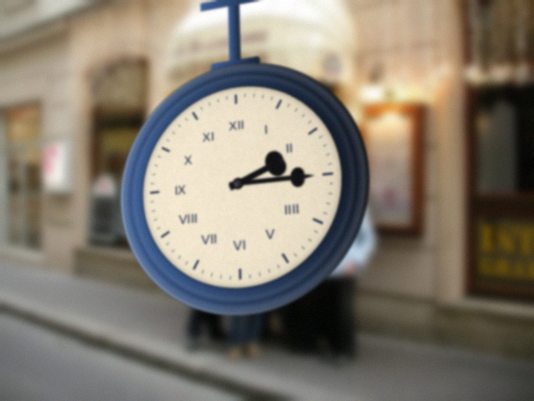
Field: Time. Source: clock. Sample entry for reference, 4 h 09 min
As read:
2 h 15 min
